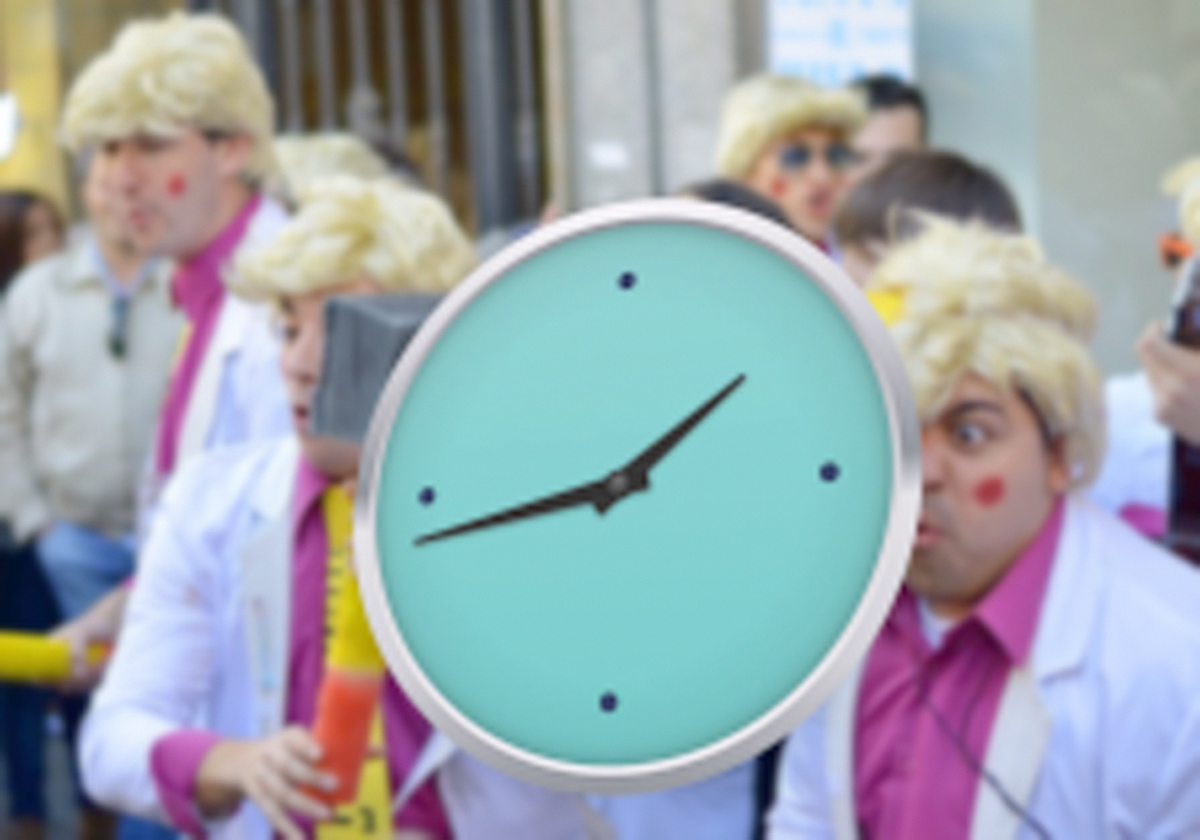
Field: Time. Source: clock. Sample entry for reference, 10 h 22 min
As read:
1 h 43 min
